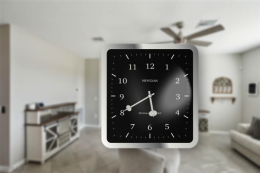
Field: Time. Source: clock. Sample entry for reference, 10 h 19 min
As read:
5 h 40 min
